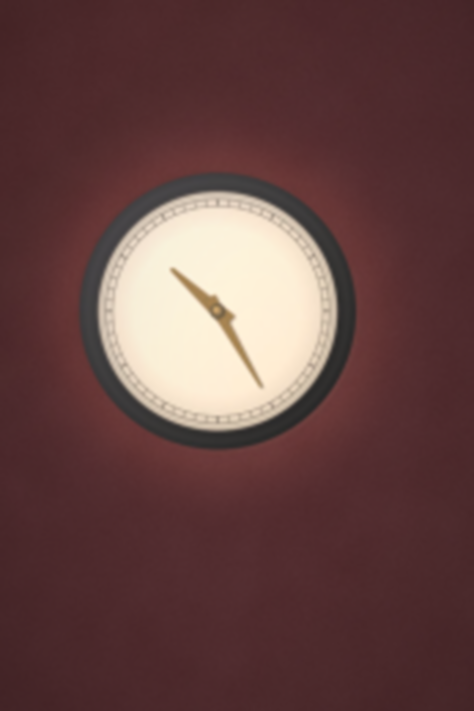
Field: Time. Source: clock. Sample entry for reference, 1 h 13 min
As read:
10 h 25 min
